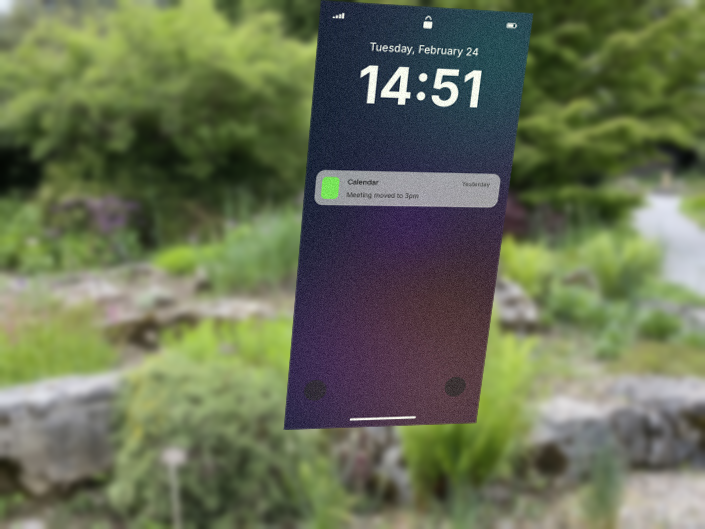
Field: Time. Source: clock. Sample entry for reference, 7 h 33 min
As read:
14 h 51 min
